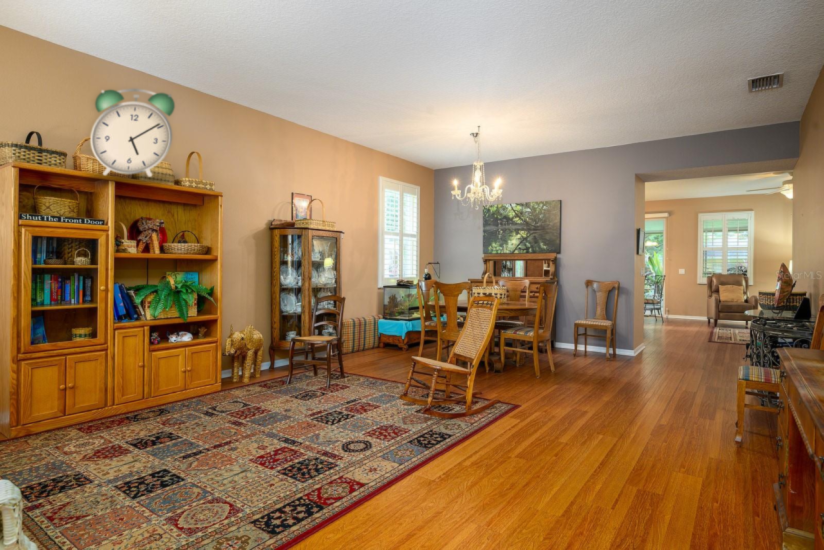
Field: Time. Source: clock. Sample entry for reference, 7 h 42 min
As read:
5 h 09 min
